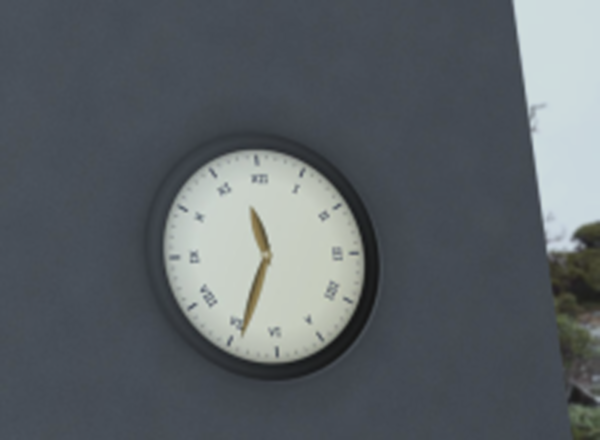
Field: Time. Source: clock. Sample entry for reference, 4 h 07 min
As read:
11 h 34 min
